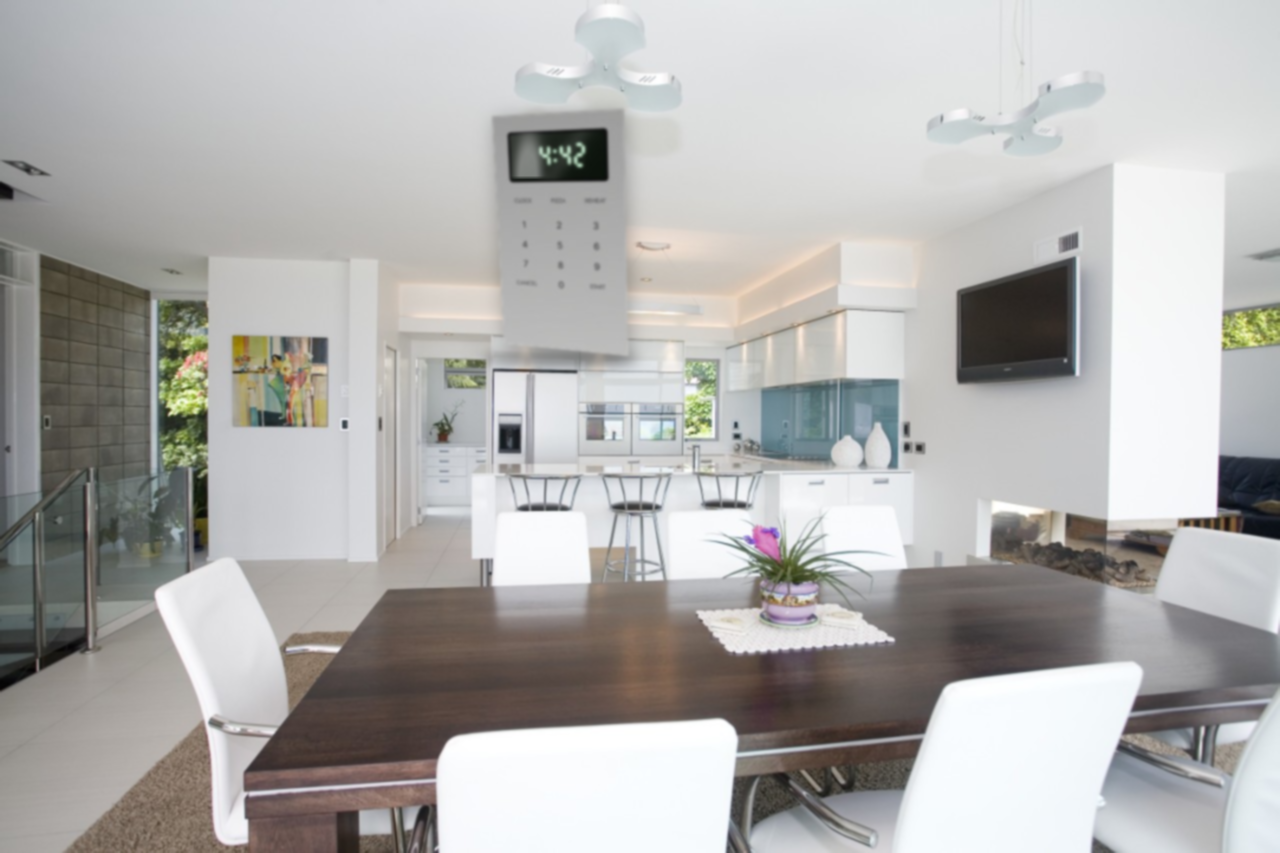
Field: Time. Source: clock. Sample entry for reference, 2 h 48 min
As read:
4 h 42 min
